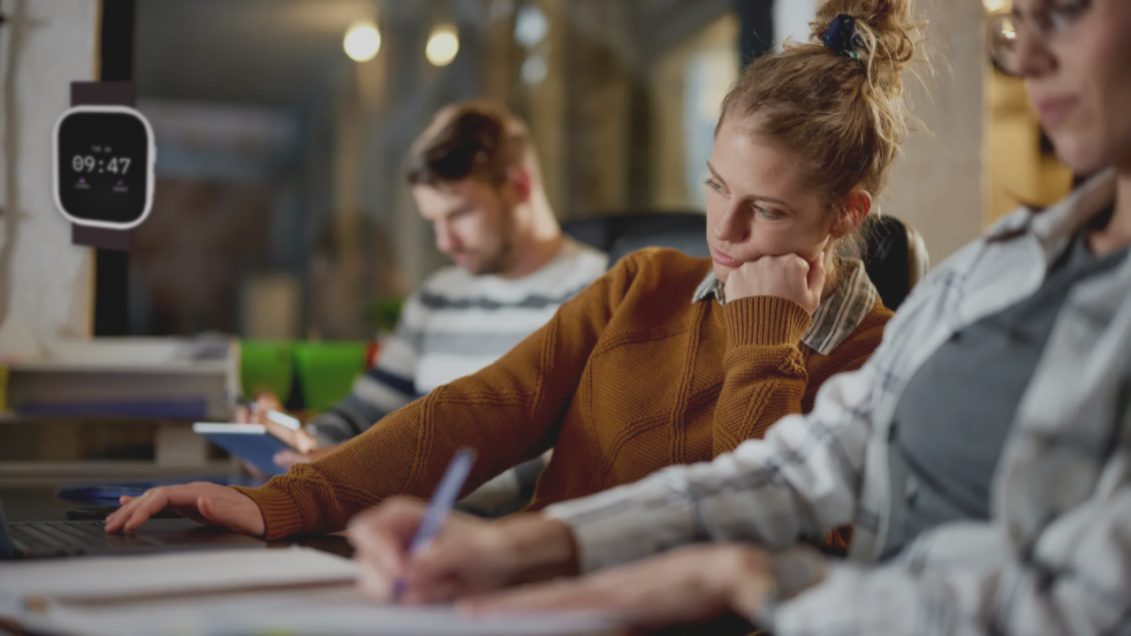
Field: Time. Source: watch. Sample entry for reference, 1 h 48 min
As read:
9 h 47 min
